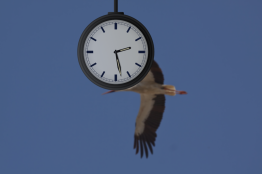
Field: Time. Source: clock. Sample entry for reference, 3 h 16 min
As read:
2 h 28 min
